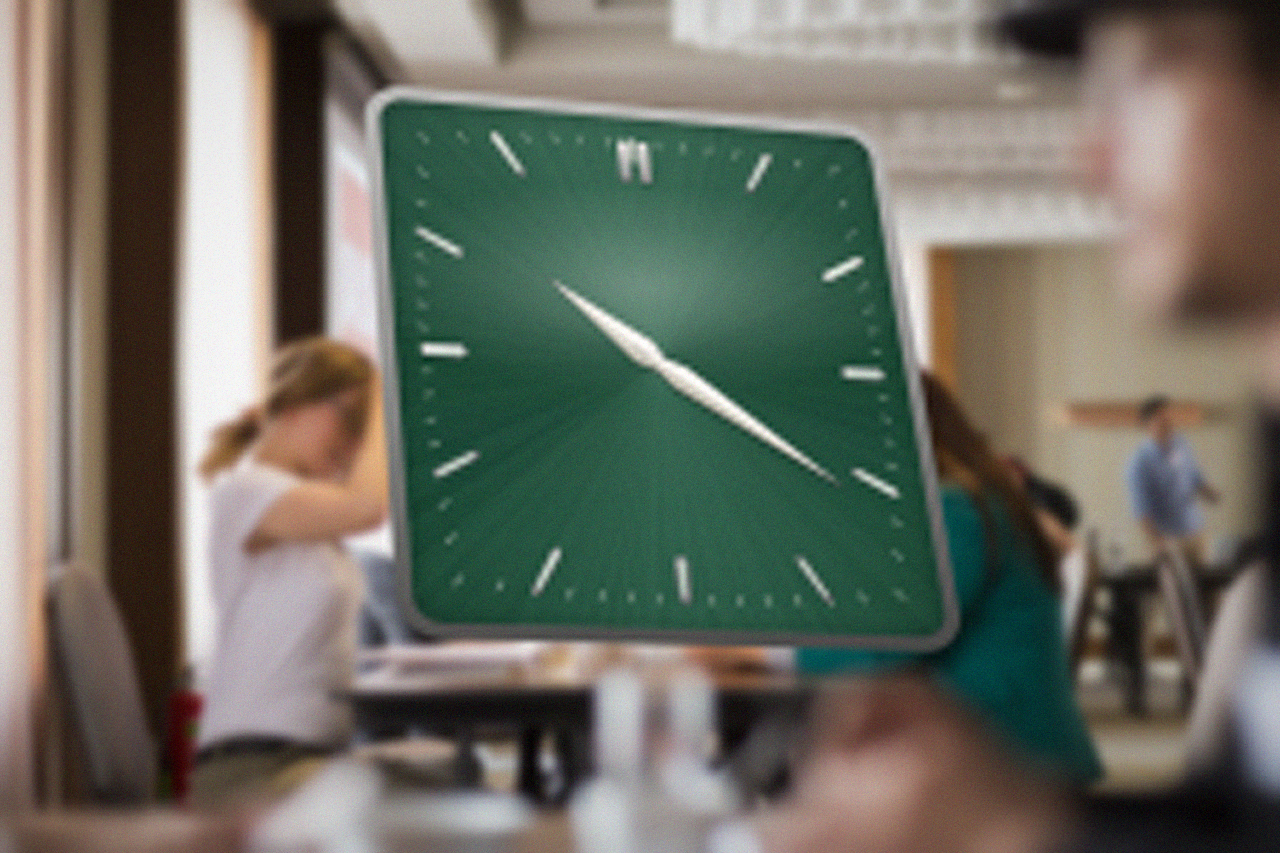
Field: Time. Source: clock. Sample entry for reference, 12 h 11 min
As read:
10 h 21 min
